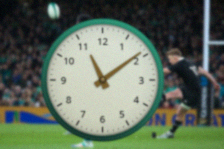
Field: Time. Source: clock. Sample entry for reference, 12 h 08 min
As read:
11 h 09 min
